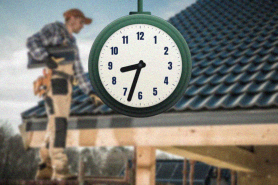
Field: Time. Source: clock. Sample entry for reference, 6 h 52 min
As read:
8 h 33 min
